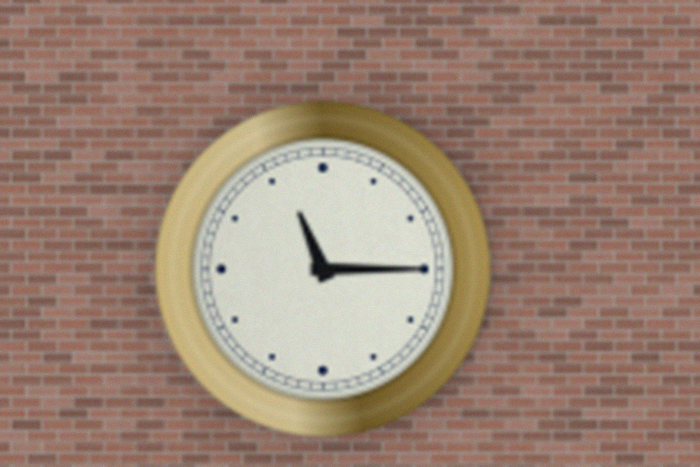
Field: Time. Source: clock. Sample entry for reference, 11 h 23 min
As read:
11 h 15 min
